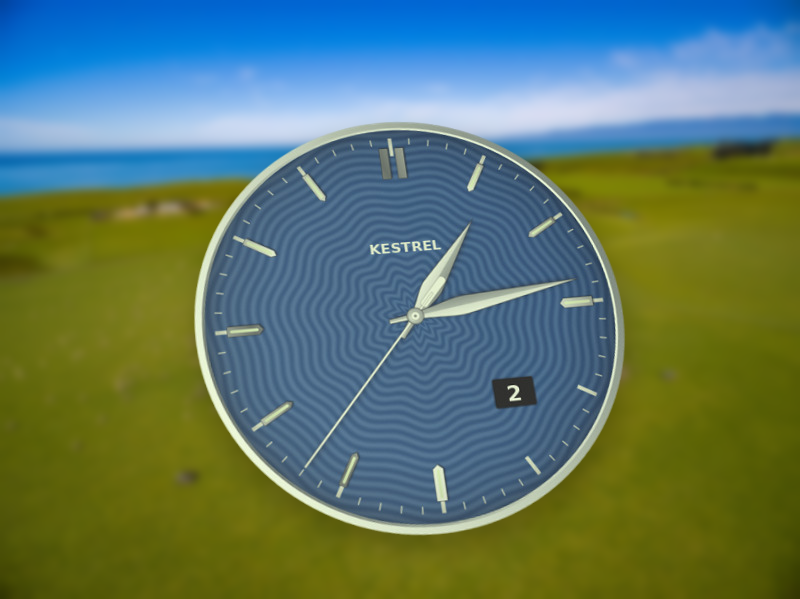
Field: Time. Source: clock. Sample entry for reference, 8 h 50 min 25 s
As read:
1 h 13 min 37 s
